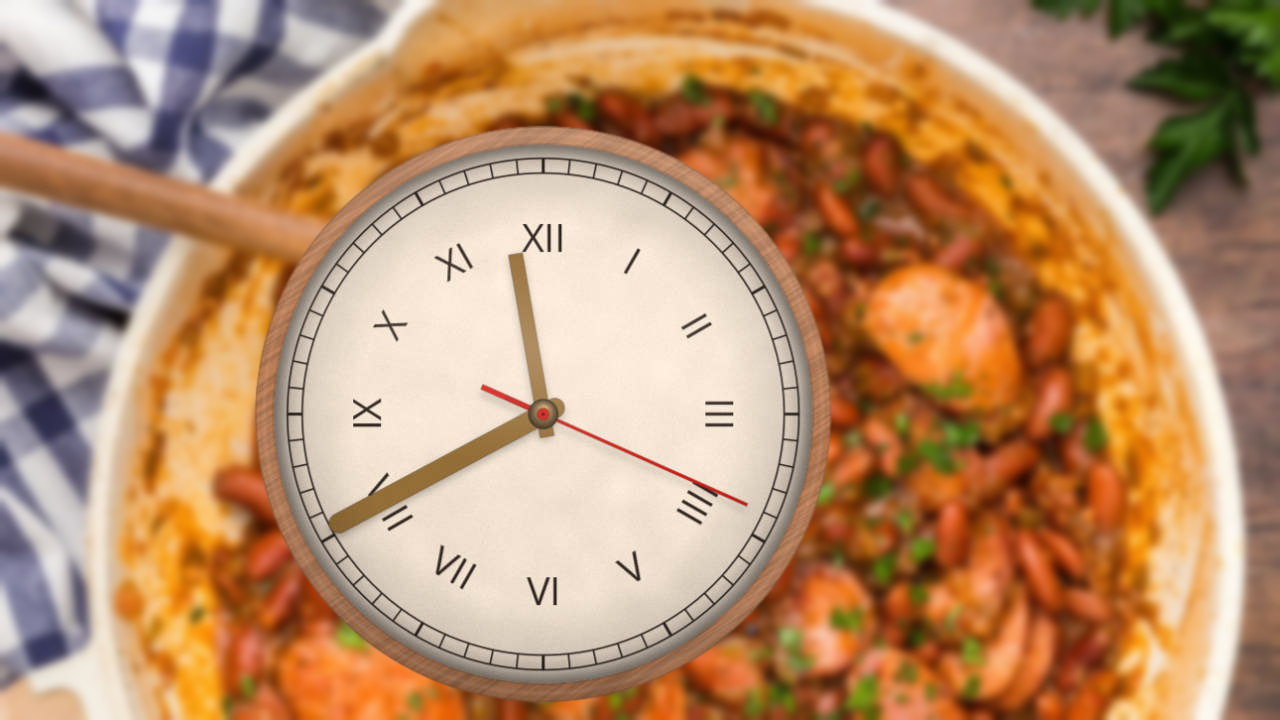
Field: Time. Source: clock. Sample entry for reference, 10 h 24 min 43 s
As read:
11 h 40 min 19 s
